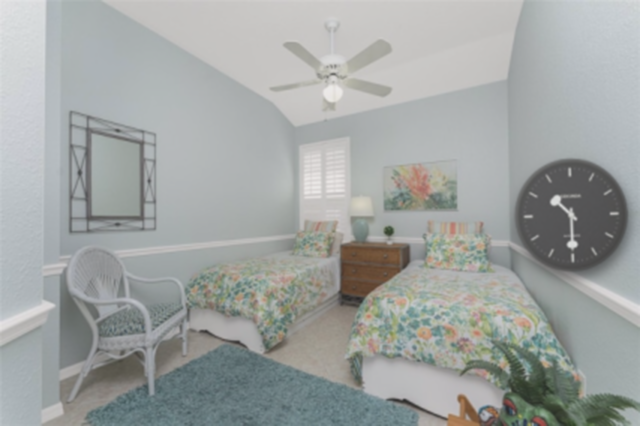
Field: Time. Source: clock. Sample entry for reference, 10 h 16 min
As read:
10 h 30 min
